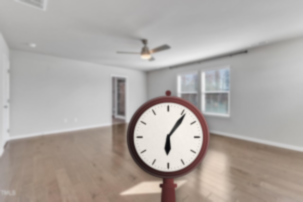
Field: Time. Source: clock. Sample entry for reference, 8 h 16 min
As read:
6 h 06 min
